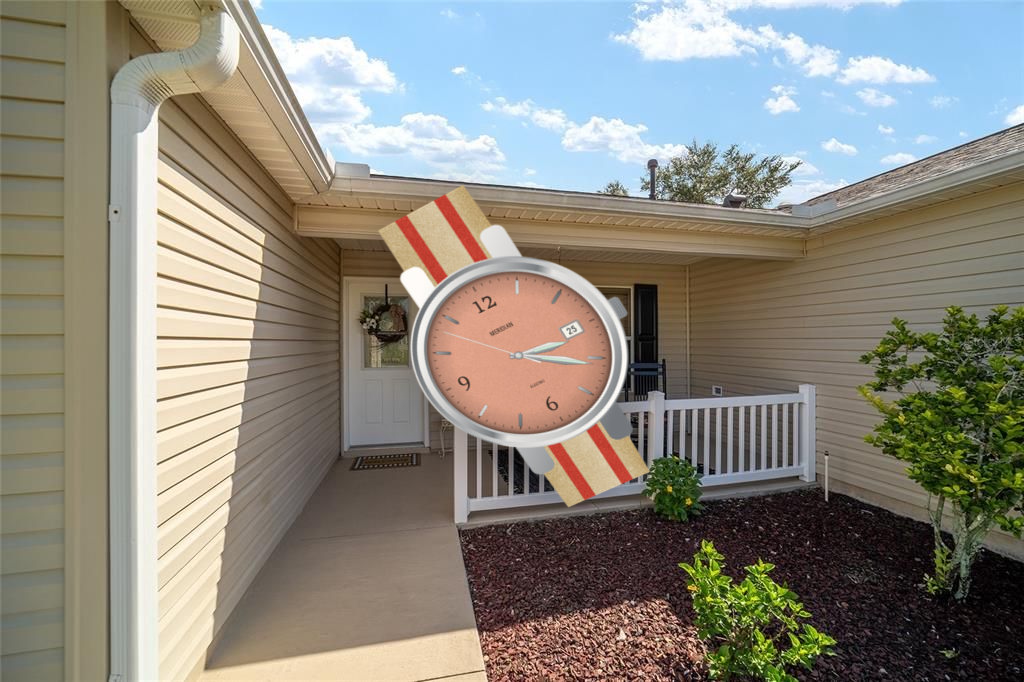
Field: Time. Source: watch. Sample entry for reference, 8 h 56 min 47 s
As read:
3 h 20 min 53 s
